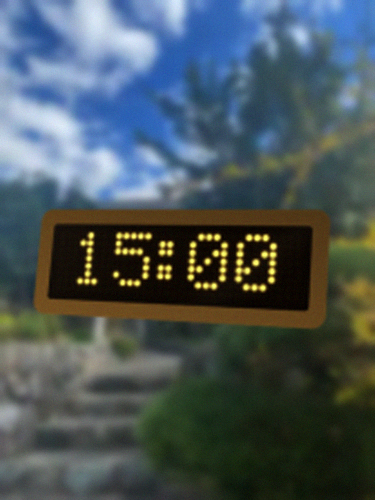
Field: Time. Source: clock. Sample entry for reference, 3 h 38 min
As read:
15 h 00 min
